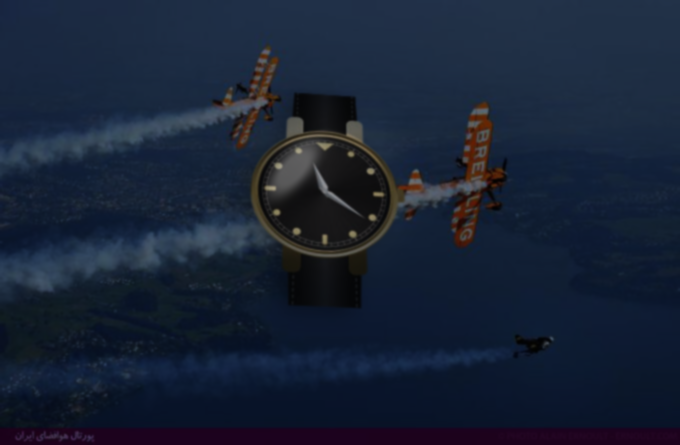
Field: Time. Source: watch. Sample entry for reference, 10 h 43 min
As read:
11 h 21 min
